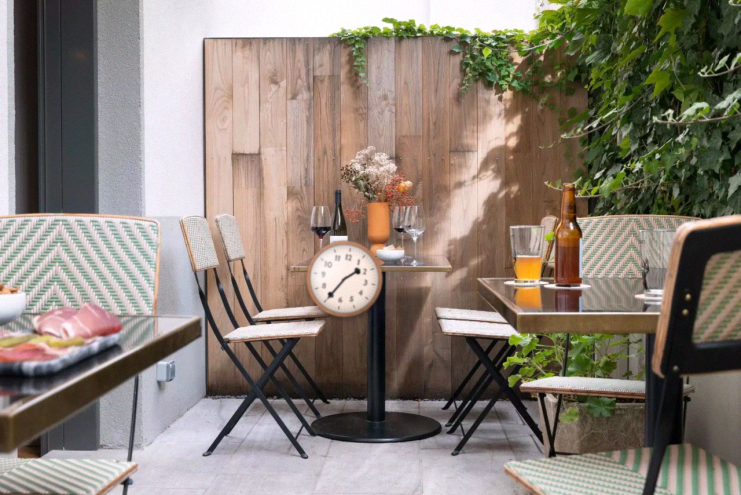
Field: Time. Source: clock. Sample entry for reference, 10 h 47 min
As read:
1 h 35 min
